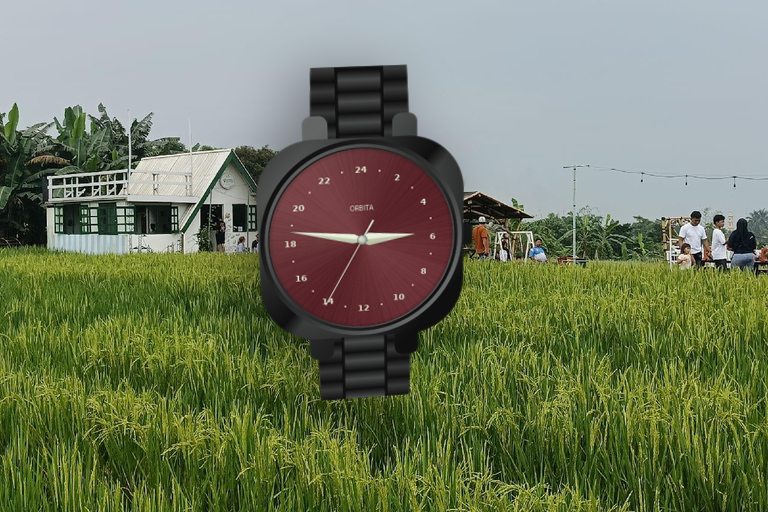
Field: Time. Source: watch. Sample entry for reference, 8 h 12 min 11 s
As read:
5 h 46 min 35 s
